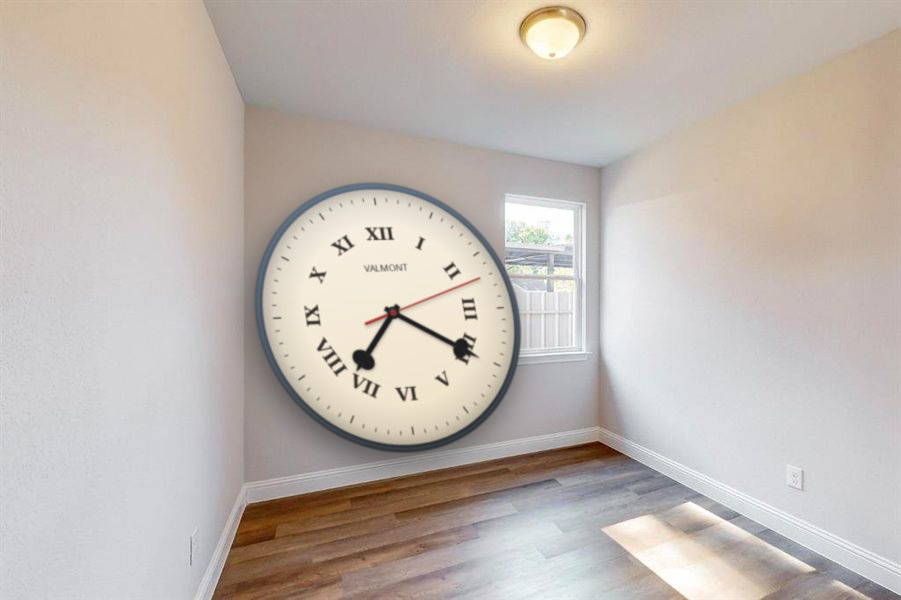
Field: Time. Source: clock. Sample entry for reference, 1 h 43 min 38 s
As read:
7 h 20 min 12 s
